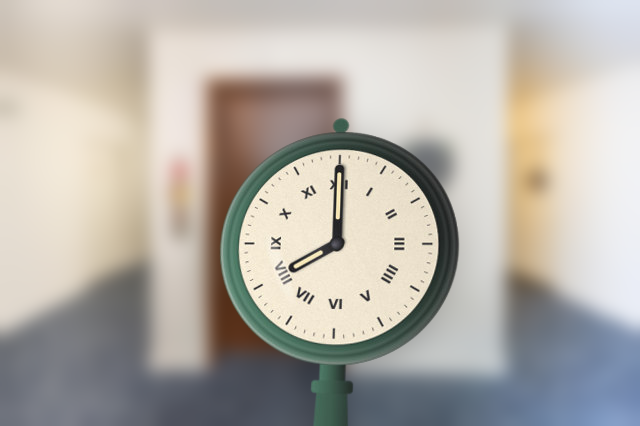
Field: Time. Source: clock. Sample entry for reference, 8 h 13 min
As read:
8 h 00 min
